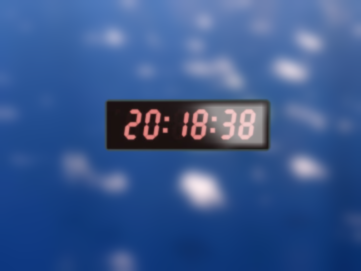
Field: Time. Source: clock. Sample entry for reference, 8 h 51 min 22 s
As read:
20 h 18 min 38 s
